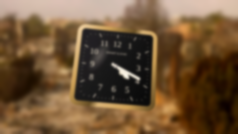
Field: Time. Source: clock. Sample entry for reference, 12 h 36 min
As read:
4 h 19 min
